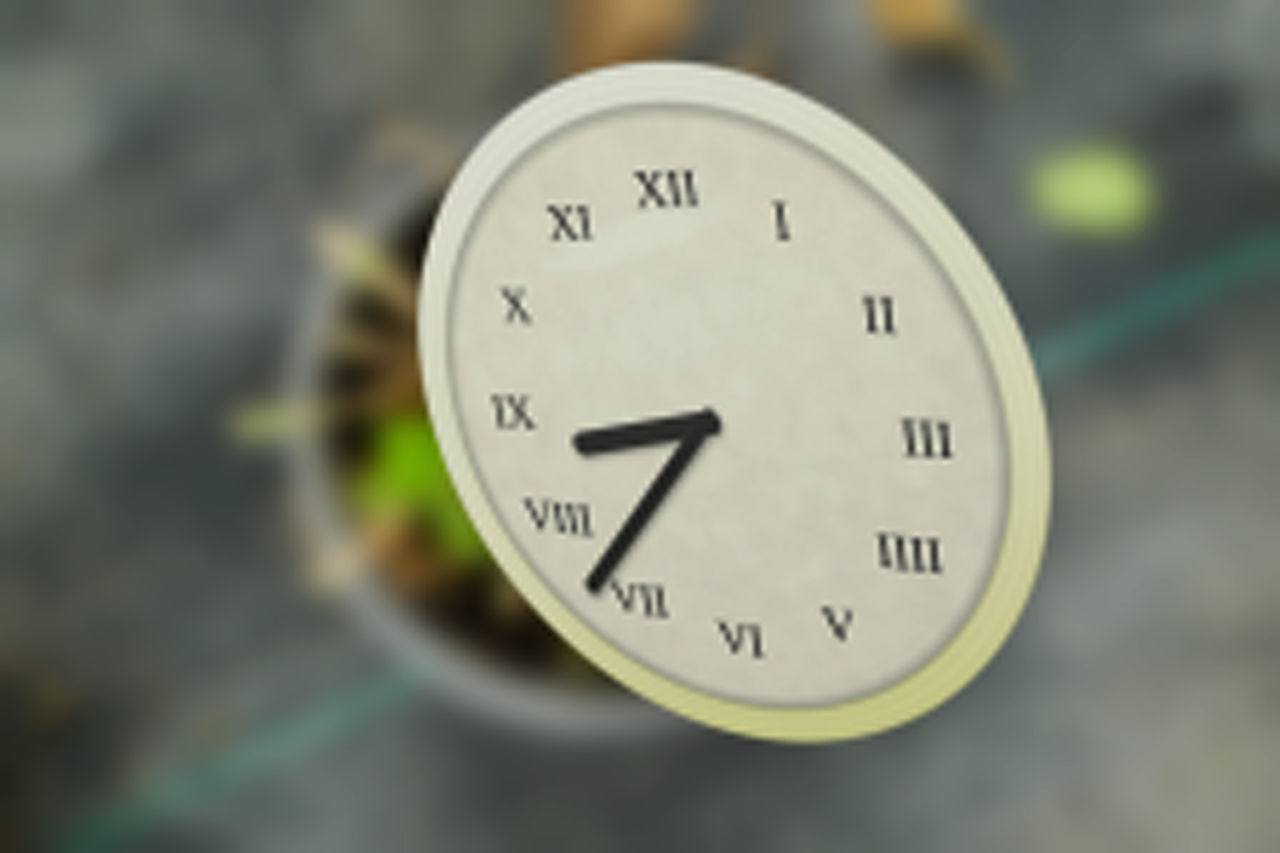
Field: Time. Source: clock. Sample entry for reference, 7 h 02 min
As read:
8 h 37 min
